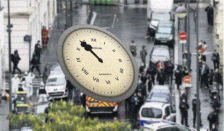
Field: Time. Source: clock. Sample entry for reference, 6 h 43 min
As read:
10 h 54 min
